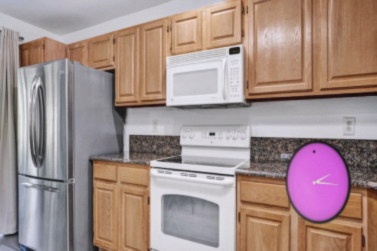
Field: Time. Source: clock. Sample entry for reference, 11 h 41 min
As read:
2 h 16 min
